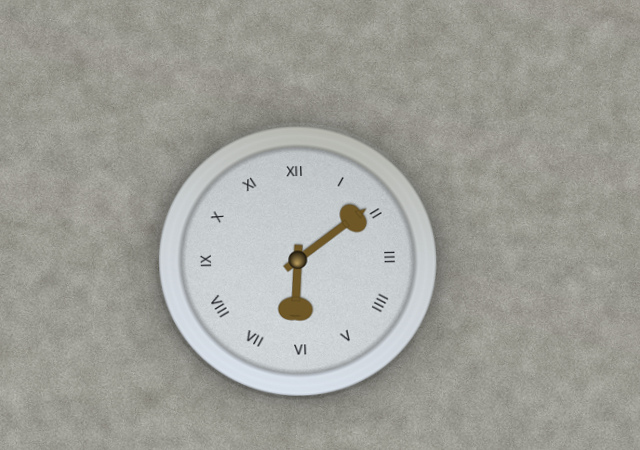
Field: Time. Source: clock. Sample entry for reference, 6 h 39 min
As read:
6 h 09 min
